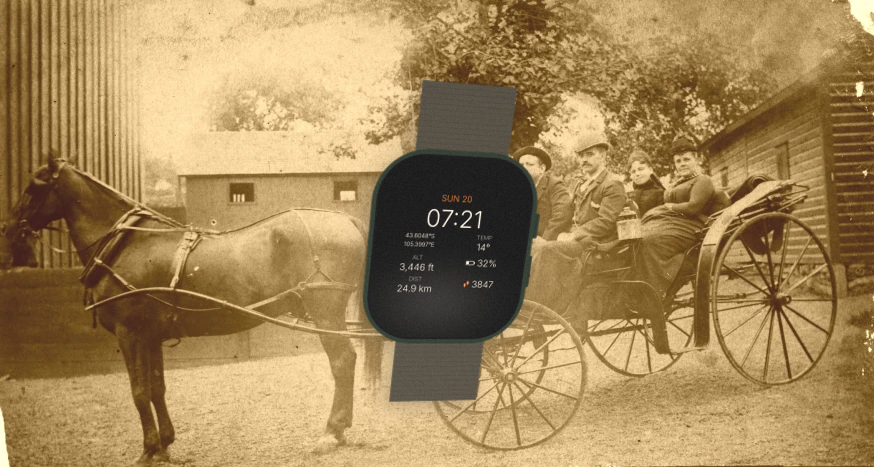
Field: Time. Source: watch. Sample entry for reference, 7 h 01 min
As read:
7 h 21 min
